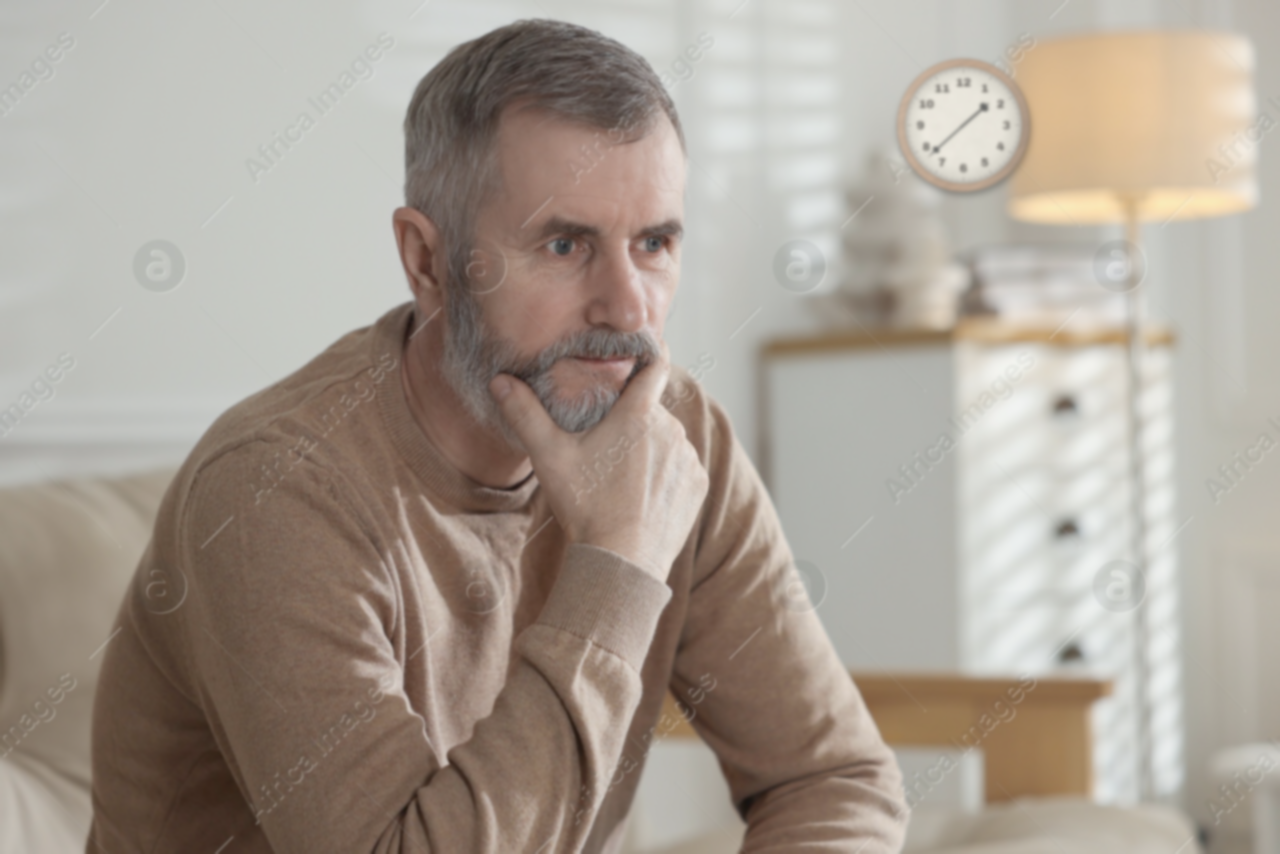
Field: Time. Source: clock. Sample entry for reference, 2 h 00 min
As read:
1 h 38 min
